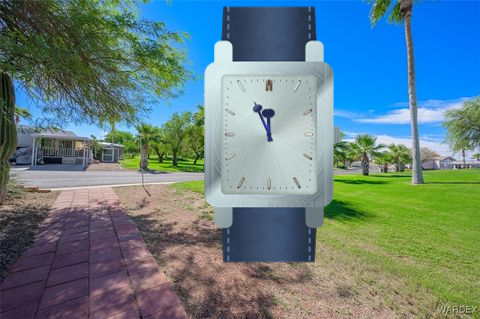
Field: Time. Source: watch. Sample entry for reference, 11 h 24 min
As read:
11 h 56 min
